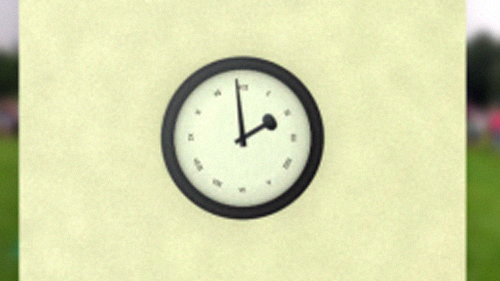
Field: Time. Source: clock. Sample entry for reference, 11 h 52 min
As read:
1 h 59 min
